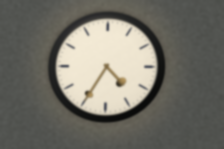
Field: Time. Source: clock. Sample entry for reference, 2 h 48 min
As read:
4 h 35 min
